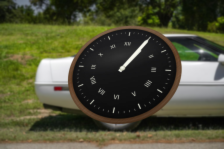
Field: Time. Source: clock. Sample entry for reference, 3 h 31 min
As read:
1 h 05 min
